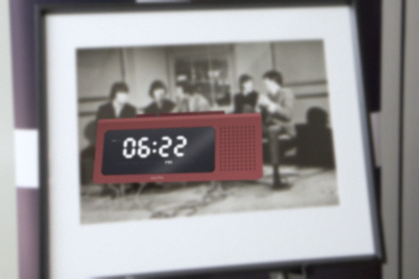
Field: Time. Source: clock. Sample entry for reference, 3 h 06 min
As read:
6 h 22 min
